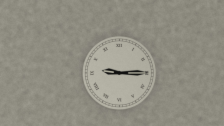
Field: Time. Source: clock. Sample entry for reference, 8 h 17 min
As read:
9 h 15 min
